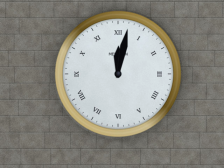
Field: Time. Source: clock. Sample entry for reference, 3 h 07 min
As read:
12 h 02 min
